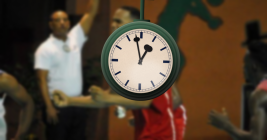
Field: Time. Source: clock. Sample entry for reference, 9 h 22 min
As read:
12 h 58 min
